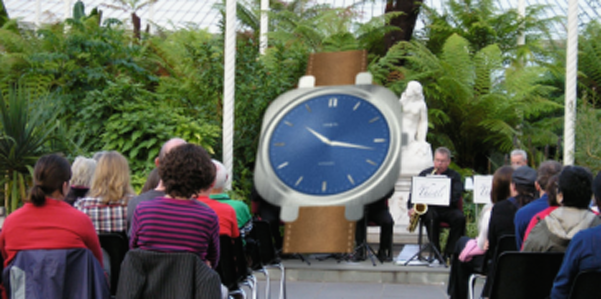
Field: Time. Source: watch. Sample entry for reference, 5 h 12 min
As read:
10 h 17 min
